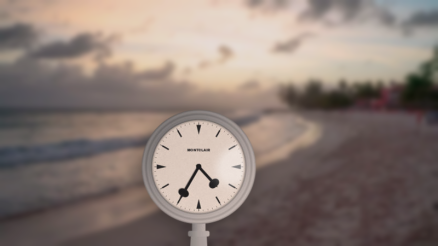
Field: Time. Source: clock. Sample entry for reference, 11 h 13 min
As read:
4 h 35 min
